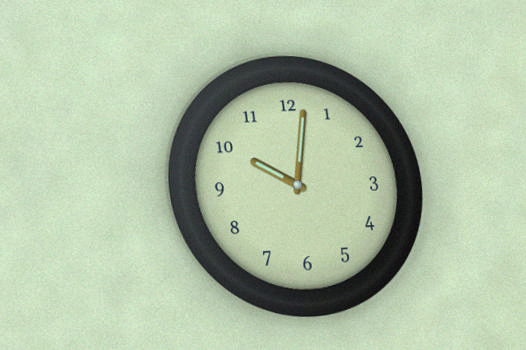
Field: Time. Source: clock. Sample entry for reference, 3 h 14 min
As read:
10 h 02 min
